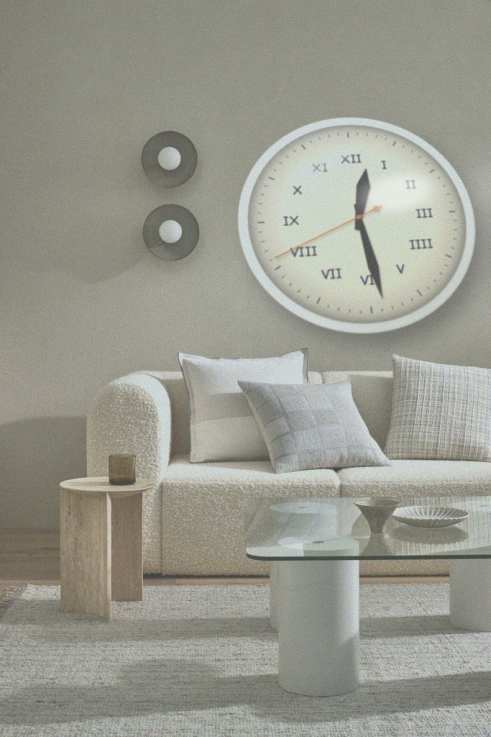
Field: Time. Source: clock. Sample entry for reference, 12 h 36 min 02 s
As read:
12 h 28 min 41 s
